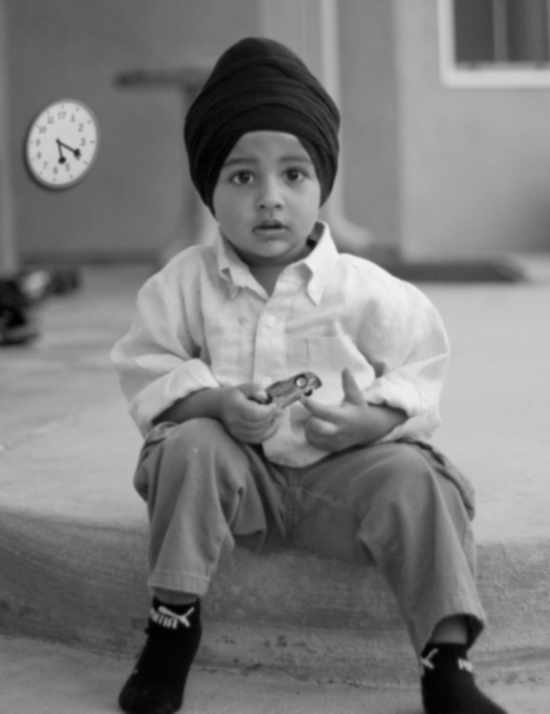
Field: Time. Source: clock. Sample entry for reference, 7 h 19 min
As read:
5 h 19 min
